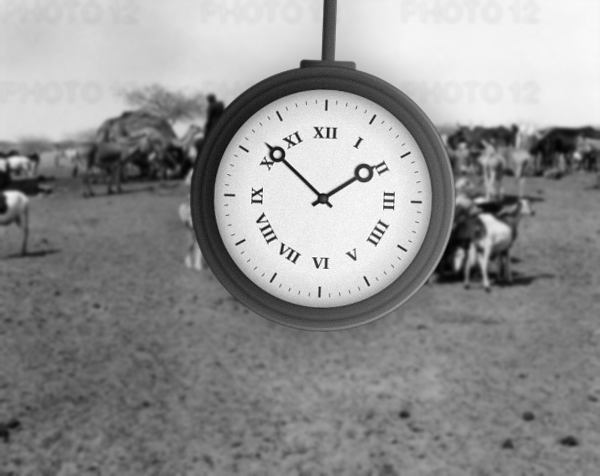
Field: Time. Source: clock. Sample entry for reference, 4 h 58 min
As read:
1 h 52 min
